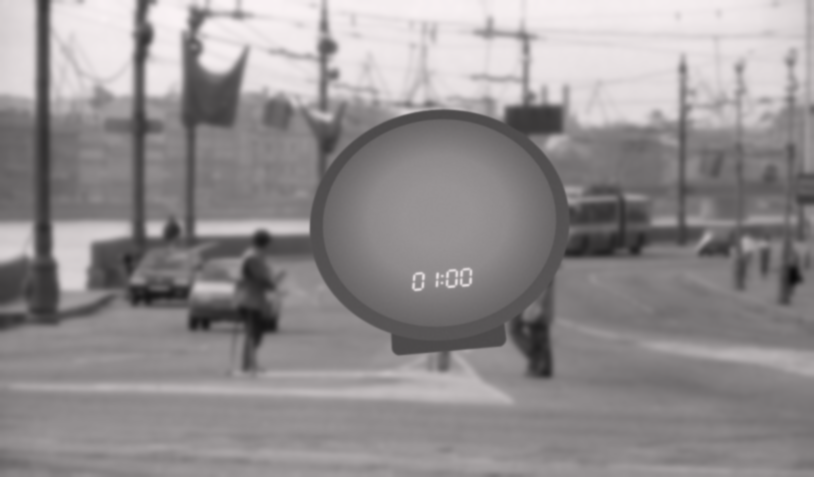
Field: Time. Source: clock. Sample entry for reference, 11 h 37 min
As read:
1 h 00 min
